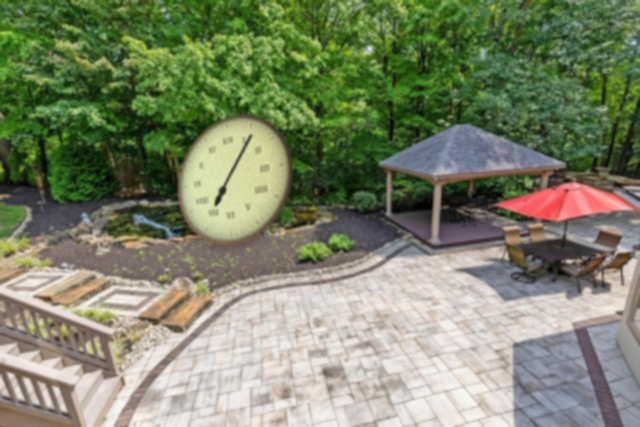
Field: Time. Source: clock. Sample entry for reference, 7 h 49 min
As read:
7 h 06 min
